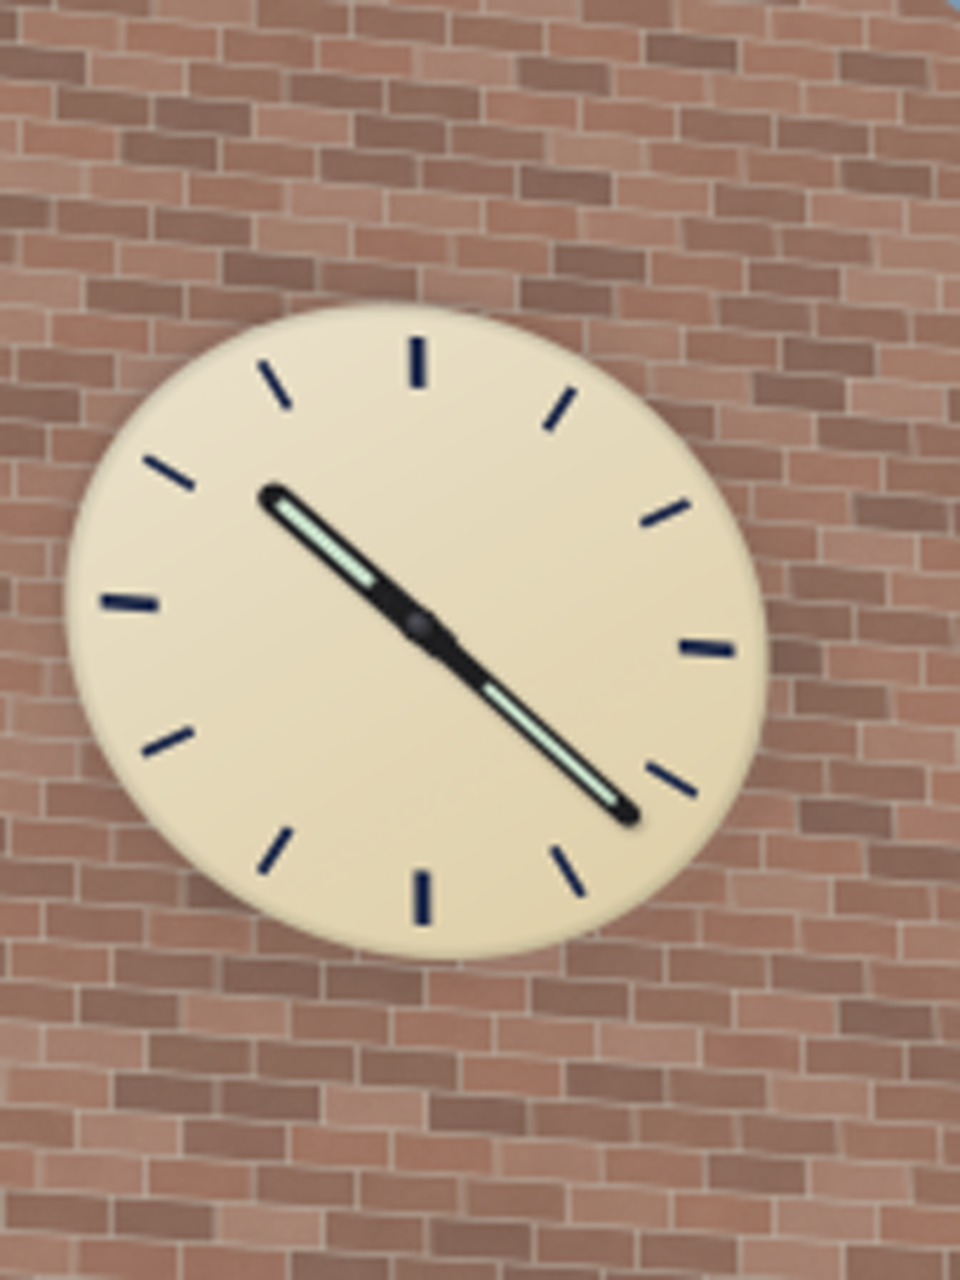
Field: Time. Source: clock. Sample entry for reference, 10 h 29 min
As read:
10 h 22 min
